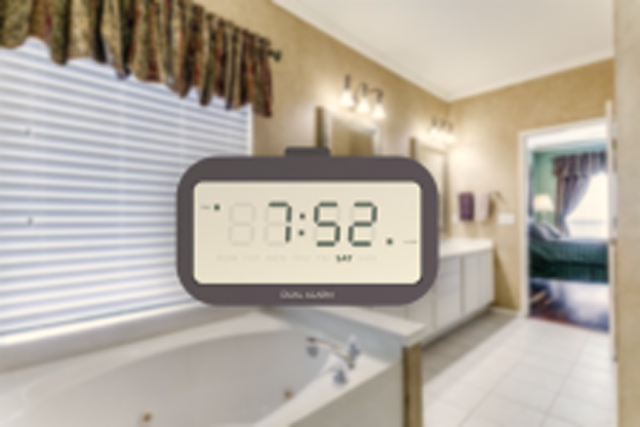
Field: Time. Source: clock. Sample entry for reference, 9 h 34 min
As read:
7 h 52 min
